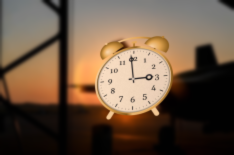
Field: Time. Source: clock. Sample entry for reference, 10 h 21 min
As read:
2 h 59 min
